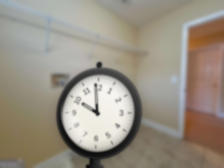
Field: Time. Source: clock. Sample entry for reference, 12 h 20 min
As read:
9 h 59 min
